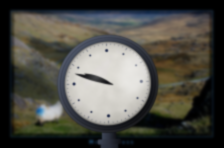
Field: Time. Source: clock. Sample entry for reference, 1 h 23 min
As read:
9 h 48 min
